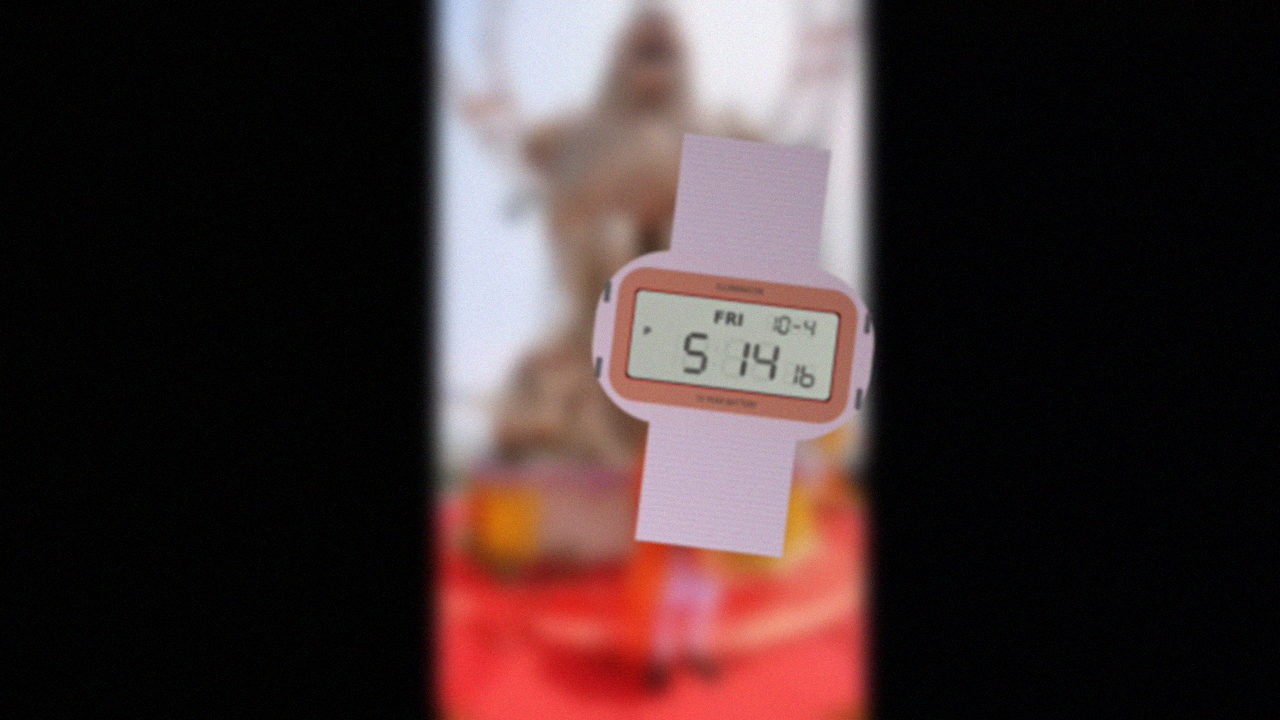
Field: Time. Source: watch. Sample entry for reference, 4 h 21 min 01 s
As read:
5 h 14 min 16 s
